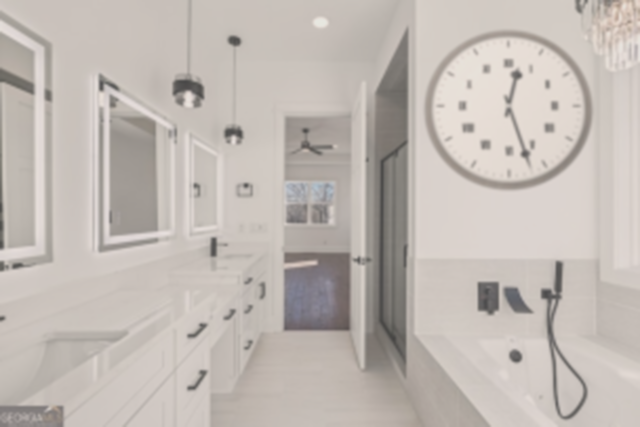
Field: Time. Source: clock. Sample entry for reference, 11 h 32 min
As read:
12 h 27 min
